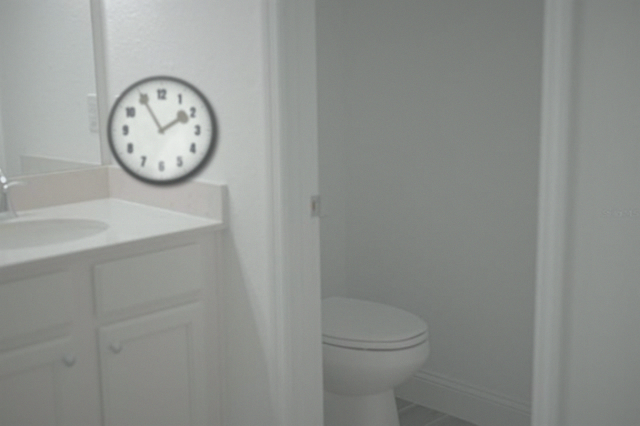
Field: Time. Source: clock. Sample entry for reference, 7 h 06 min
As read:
1 h 55 min
